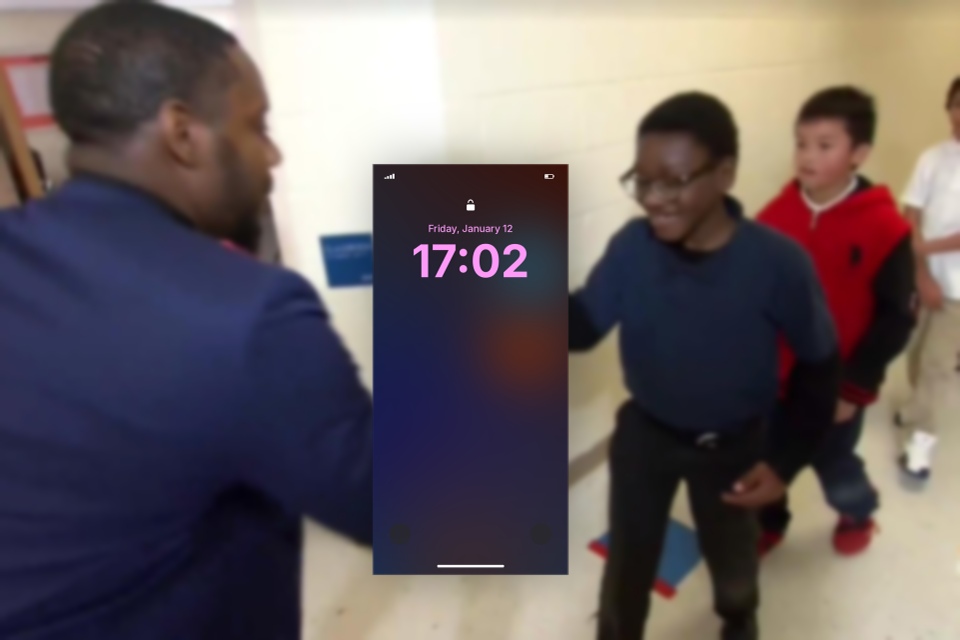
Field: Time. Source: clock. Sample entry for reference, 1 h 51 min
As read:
17 h 02 min
